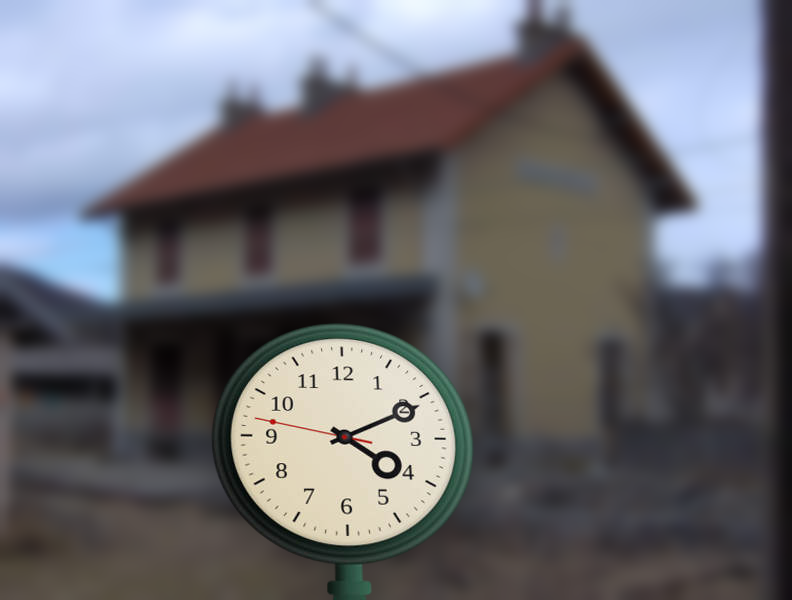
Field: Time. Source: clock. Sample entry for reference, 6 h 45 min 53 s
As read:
4 h 10 min 47 s
